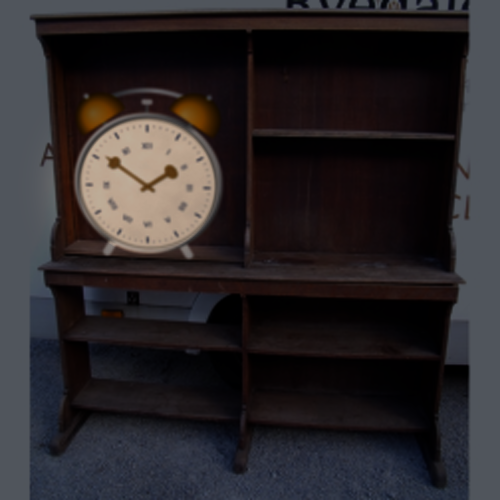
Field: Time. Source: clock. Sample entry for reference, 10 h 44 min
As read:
1 h 51 min
